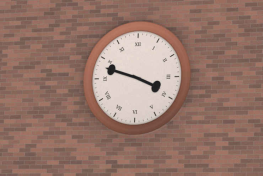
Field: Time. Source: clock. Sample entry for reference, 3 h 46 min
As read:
3 h 48 min
